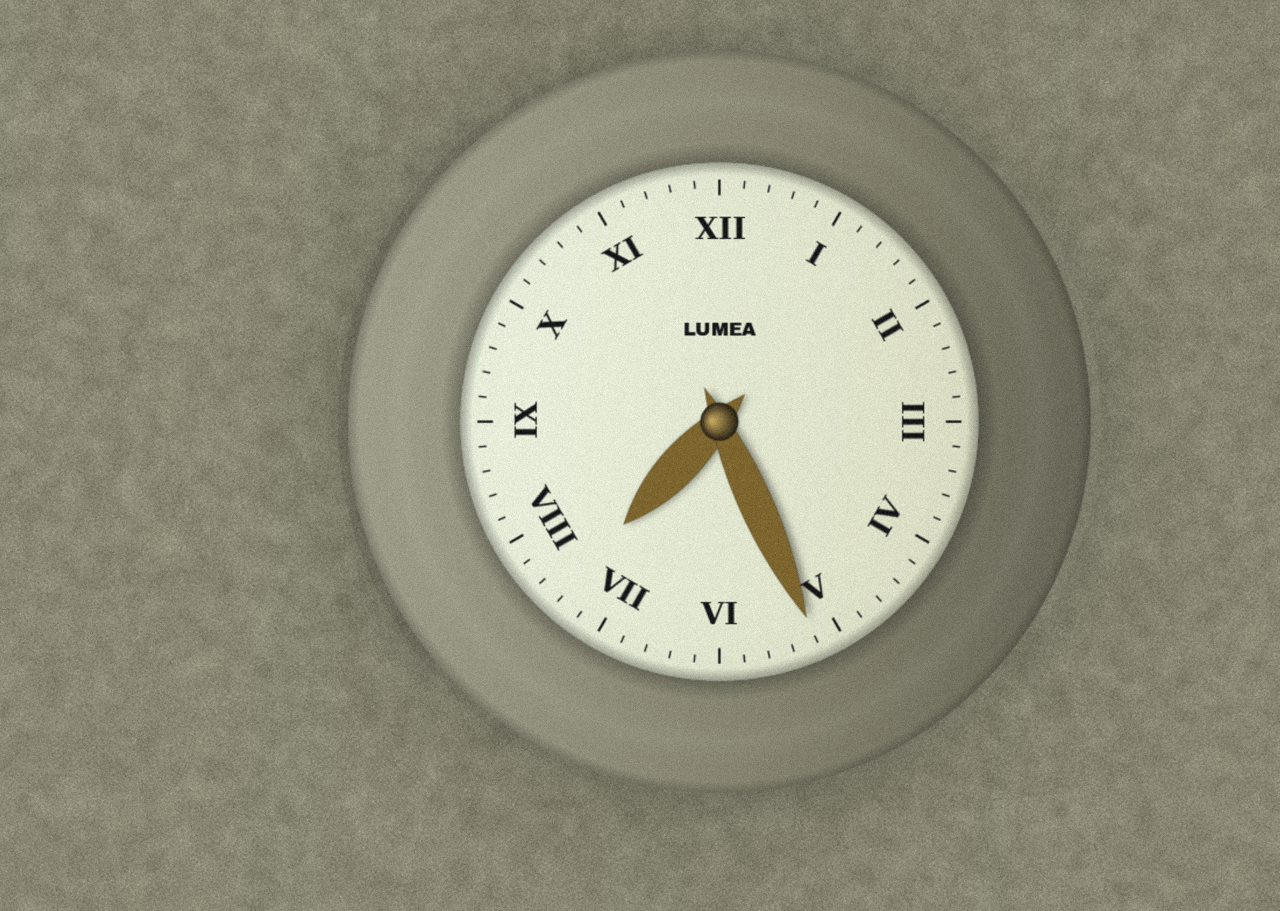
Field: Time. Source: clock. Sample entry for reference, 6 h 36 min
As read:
7 h 26 min
